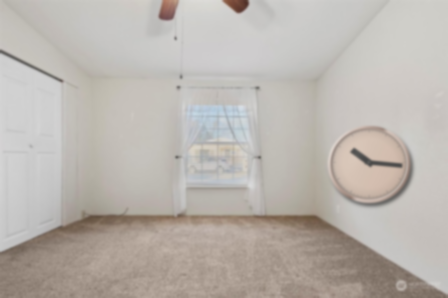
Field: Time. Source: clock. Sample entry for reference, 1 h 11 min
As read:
10 h 16 min
